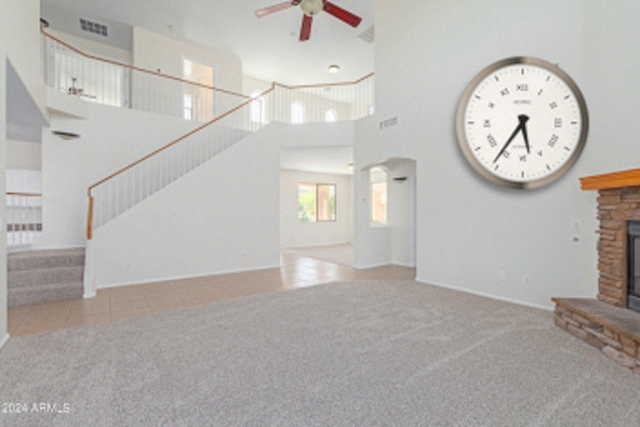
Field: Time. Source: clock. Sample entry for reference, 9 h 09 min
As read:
5 h 36 min
